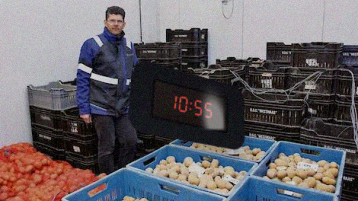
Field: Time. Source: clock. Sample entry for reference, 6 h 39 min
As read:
10 h 55 min
